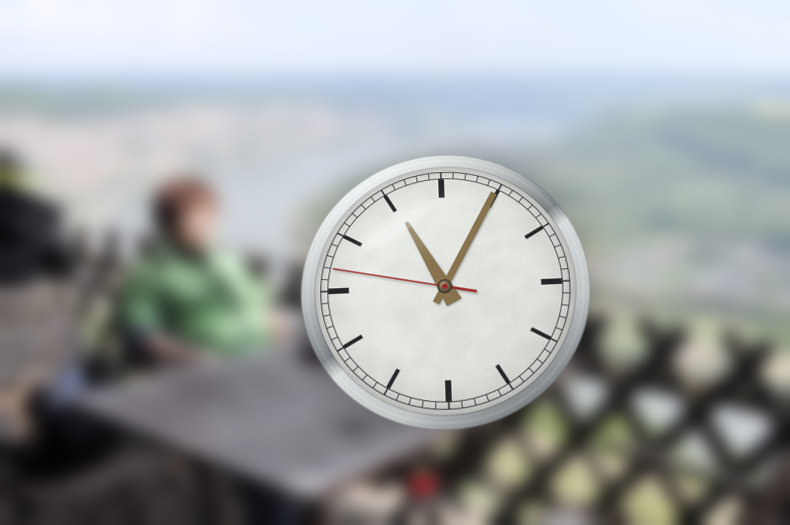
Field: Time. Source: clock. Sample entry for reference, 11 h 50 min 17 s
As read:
11 h 04 min 47 s
